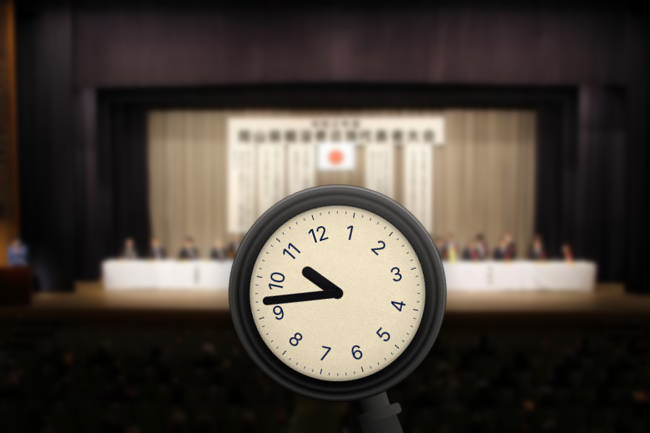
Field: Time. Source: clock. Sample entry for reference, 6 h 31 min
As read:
10 h 47 min
